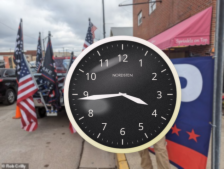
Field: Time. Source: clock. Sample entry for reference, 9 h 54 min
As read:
3 h 44 min
